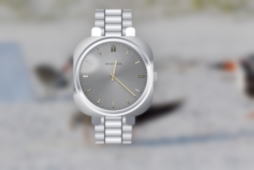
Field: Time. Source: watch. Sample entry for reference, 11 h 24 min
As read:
12 h 22 min
